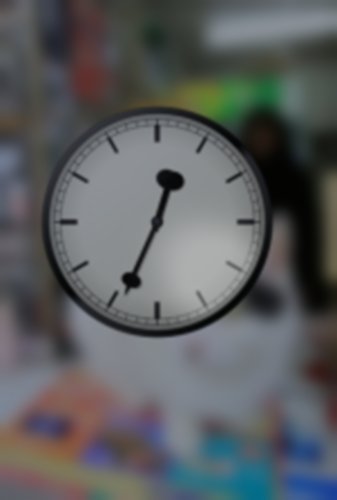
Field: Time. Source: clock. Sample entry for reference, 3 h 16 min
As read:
12 h 34 min
